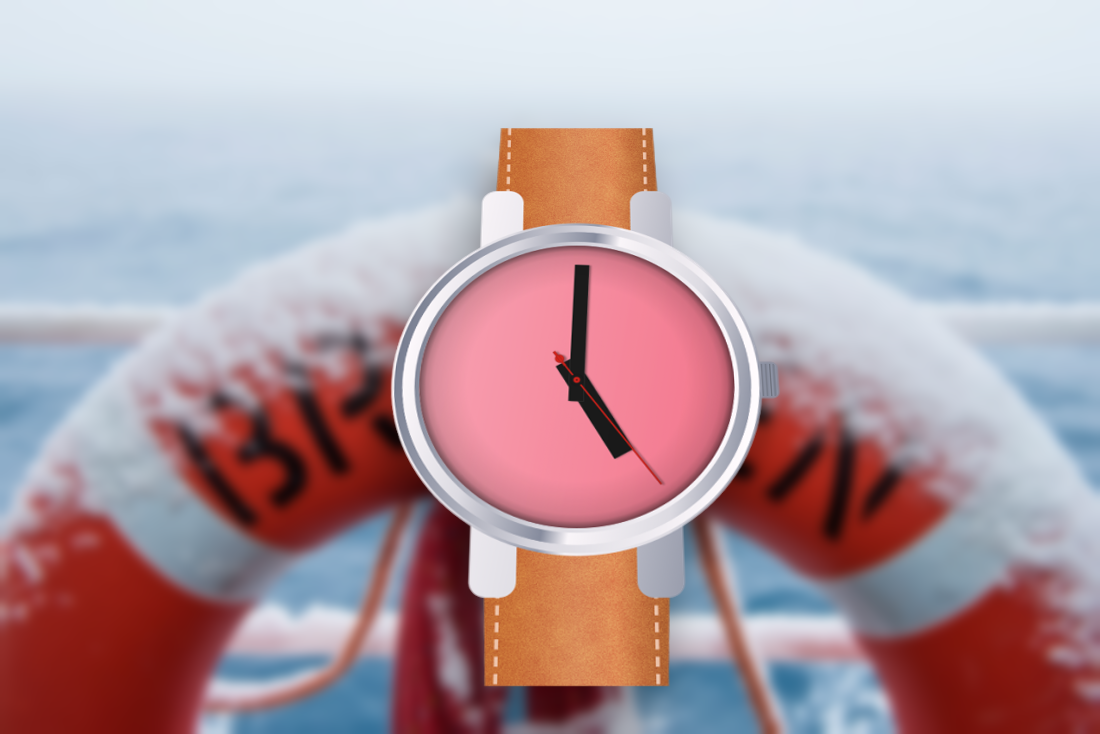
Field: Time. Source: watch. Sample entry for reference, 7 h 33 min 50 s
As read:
5 h 00 min 24 s
